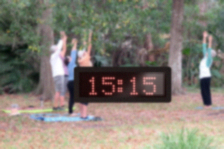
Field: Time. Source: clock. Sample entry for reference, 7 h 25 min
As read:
15 h 15 min
